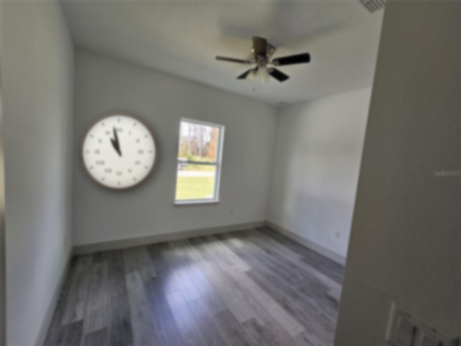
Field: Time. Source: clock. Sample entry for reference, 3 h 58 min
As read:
10 h 58 min
